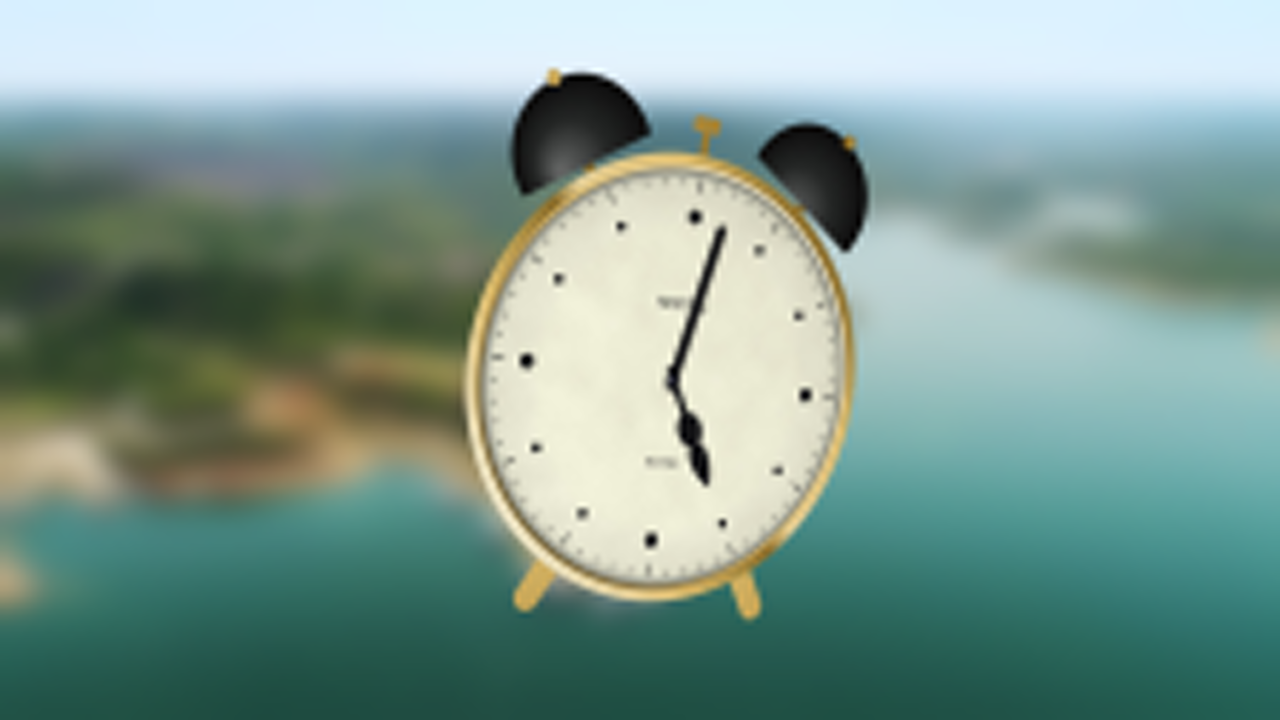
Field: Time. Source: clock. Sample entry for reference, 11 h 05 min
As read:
5 h 02 min
